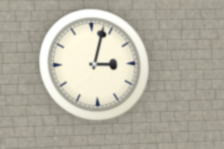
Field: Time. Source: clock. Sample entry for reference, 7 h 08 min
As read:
3 h 03 min
